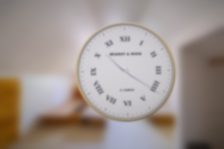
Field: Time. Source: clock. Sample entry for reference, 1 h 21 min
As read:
10 h 21 min
